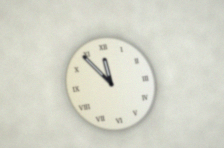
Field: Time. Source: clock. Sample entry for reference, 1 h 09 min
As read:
11 h 54 min
